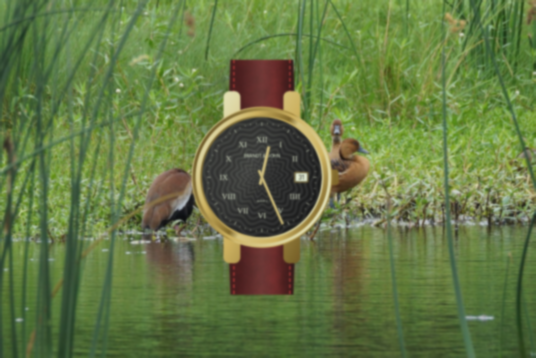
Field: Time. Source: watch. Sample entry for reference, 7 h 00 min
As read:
12 h 26 min
